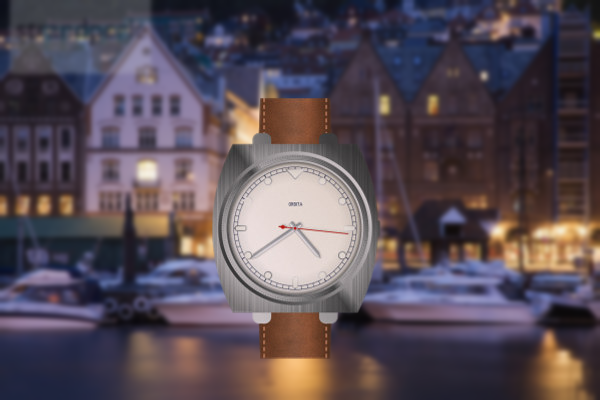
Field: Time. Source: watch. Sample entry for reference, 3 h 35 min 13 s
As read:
4 h 39 min 16 s
